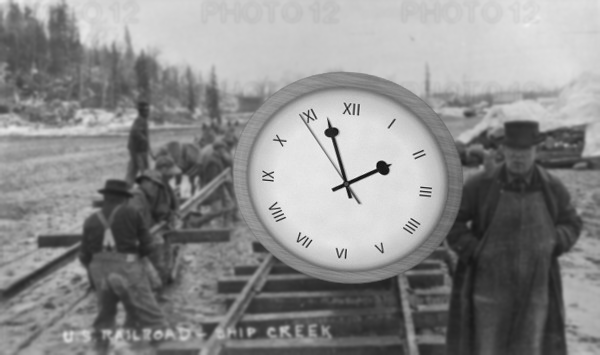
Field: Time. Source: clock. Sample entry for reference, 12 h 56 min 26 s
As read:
1 h 56 min 54 s
